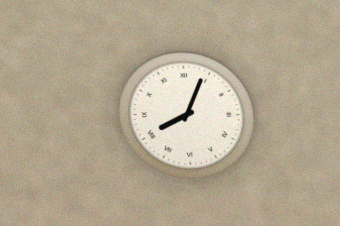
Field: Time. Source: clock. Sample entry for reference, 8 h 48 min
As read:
8 h 04 min
